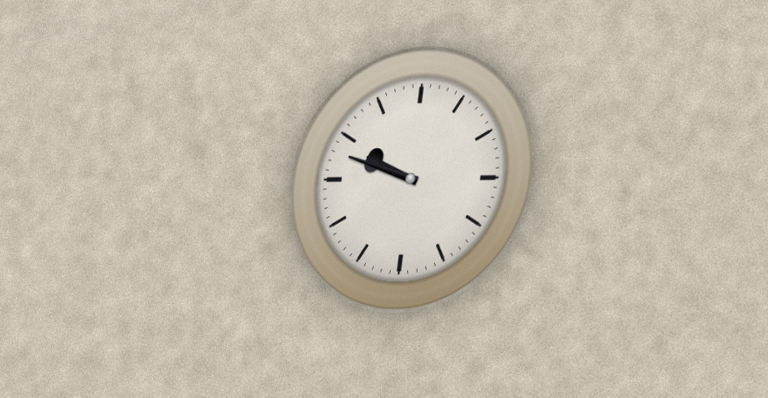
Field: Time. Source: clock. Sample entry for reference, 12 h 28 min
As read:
9 h 48 min
